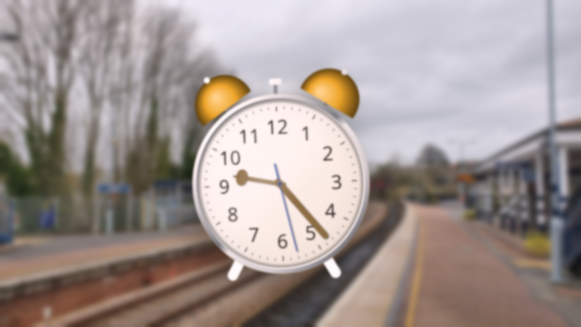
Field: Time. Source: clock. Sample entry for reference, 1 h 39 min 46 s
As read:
9 h 23 min 28 s
